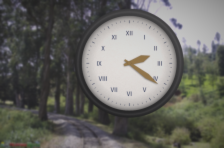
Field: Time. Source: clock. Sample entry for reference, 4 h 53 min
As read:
2 h 21 min
